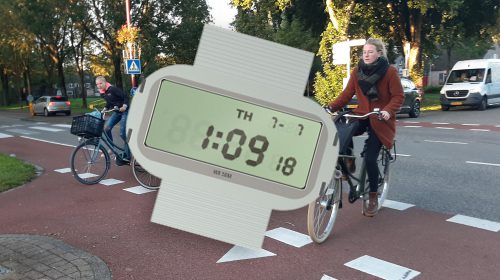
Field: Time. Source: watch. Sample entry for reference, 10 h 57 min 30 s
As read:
1 h 09 min 18 s
